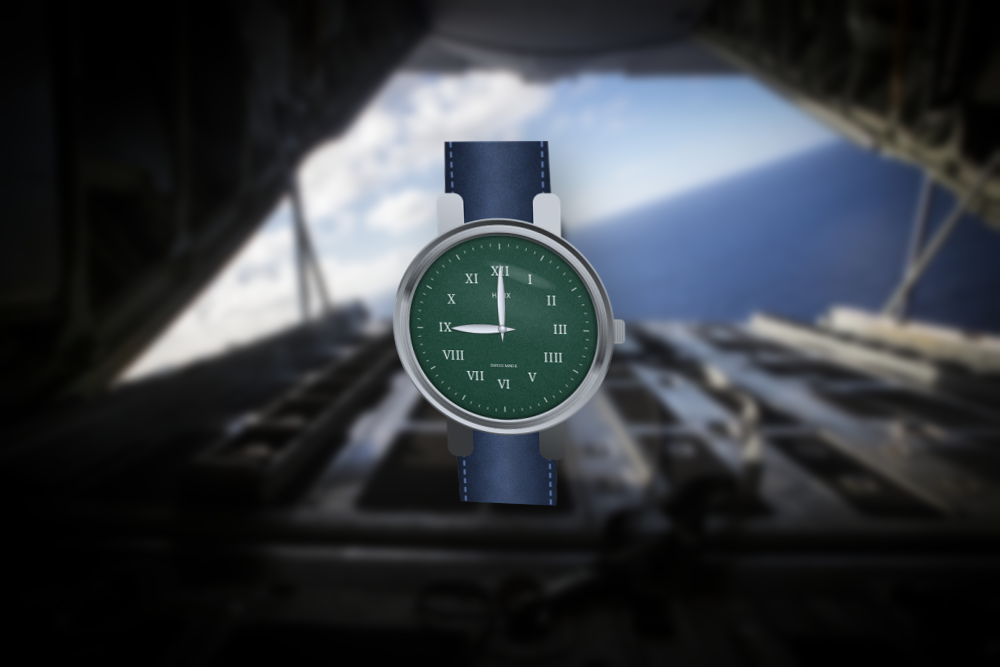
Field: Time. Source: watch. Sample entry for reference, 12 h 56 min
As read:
9 h 00 min
